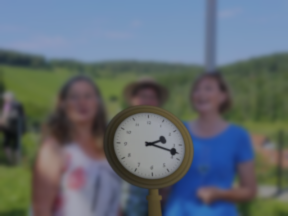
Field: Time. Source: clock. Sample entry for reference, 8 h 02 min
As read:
2 h 18 min
